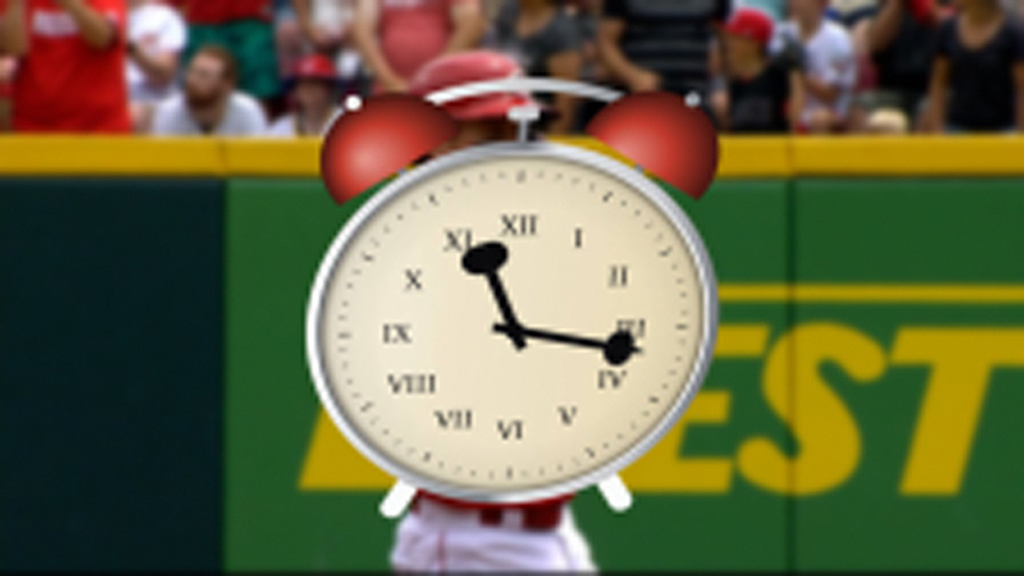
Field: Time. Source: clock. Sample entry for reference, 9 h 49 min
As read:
11 h 17 min
